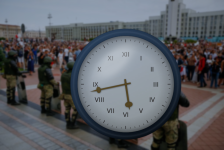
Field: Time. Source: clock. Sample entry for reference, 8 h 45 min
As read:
5 h 43 min
